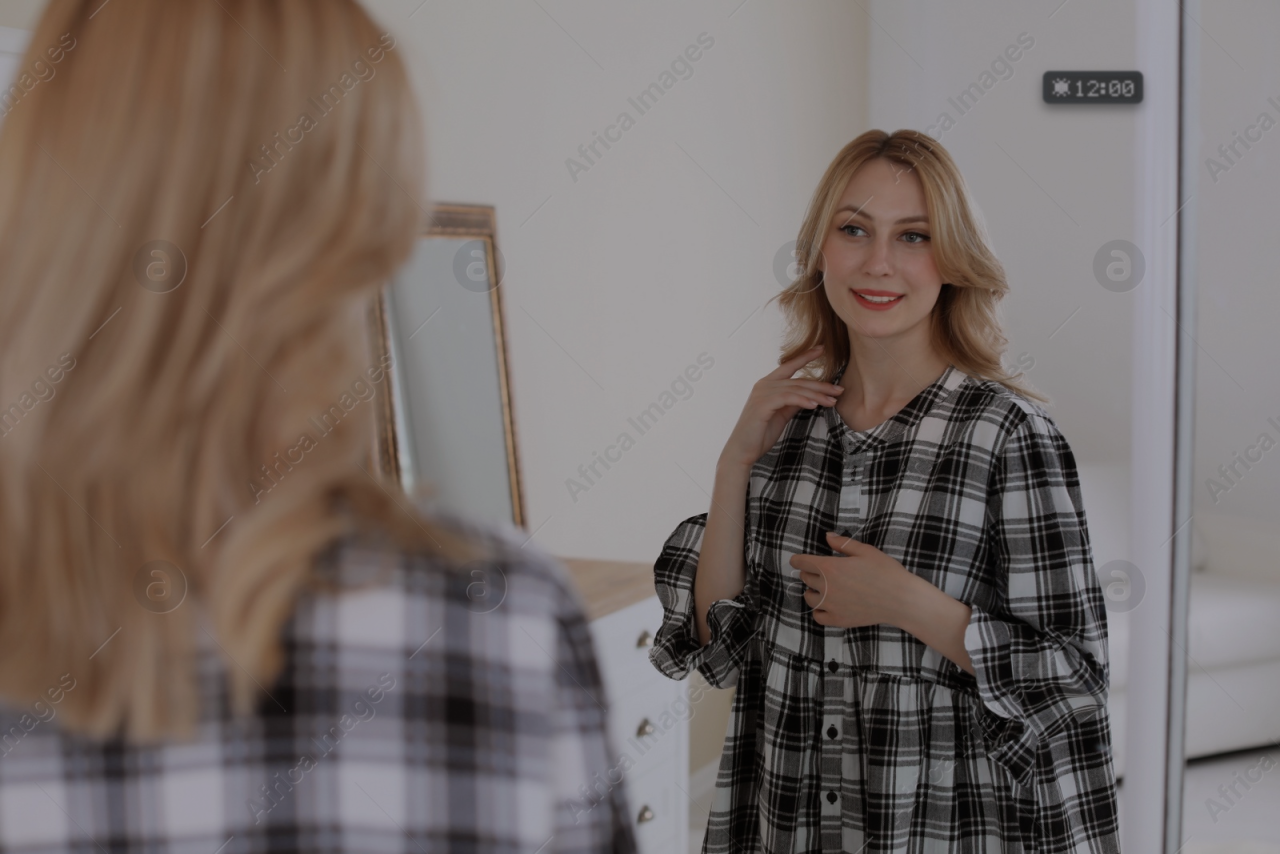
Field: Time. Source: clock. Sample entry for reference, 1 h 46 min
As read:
12 h 00 min
